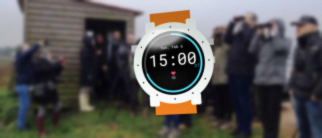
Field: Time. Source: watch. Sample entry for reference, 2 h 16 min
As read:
15 h 00 min
